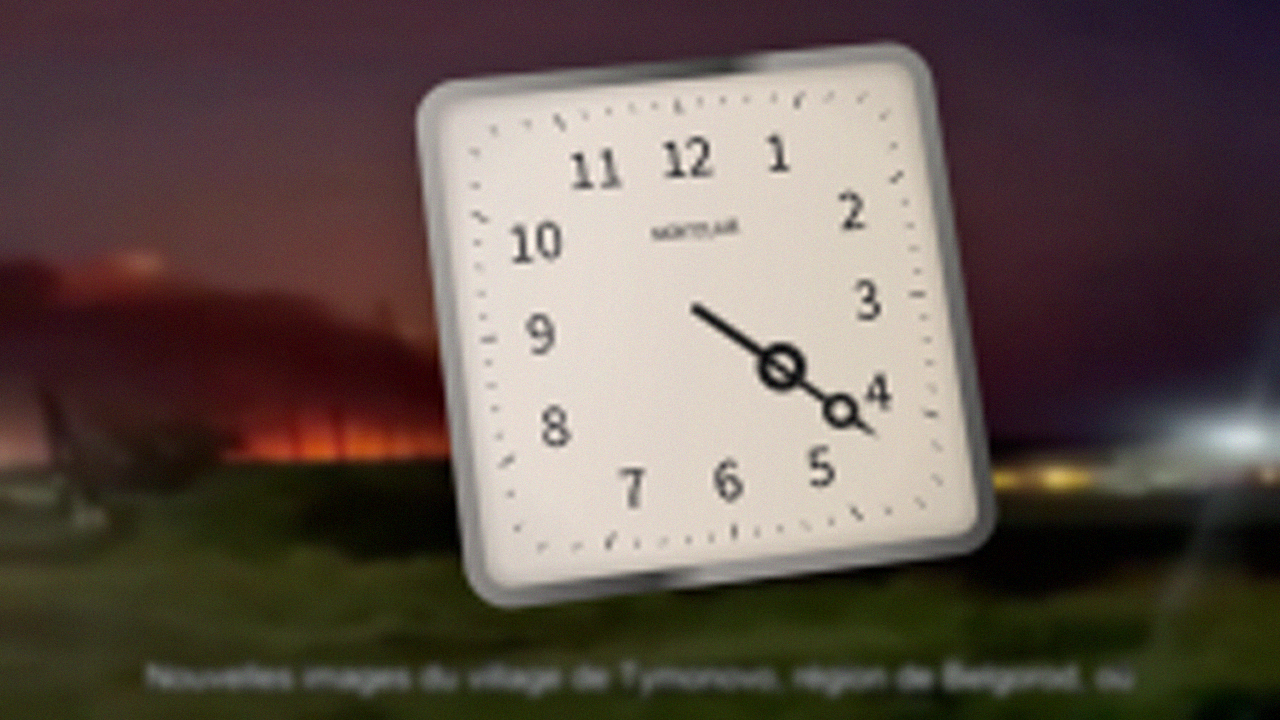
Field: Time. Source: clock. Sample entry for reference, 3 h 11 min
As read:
4 h 22 min
